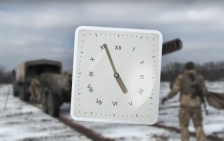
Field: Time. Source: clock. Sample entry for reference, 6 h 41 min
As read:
4 h 56 min
